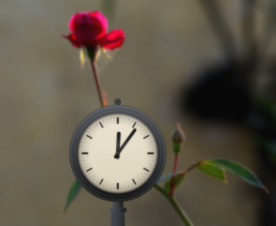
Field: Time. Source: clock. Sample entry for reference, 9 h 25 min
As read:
12 h 06 min
